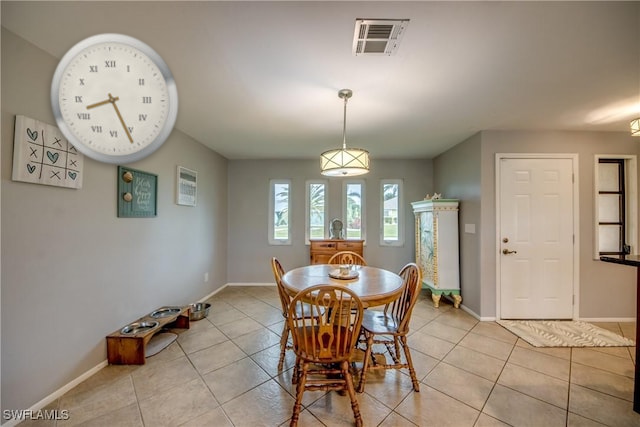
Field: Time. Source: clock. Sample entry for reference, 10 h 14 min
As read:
8 h 26 min
